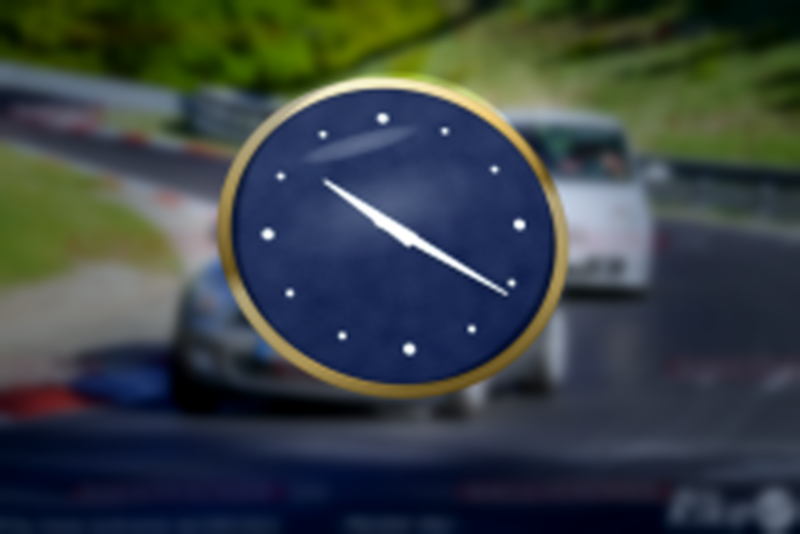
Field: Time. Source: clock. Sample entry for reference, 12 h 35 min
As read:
10 h 21 min
